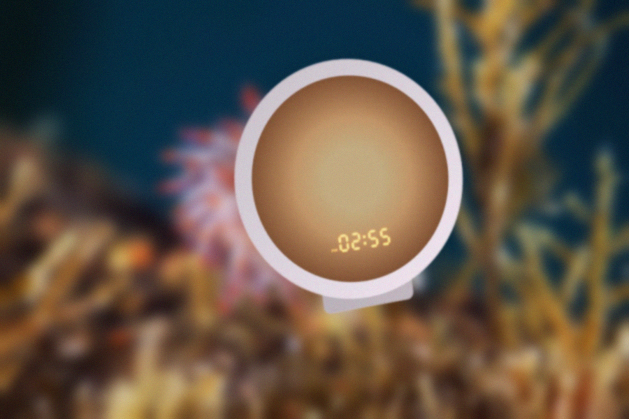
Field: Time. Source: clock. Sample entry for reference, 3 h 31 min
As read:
2 h 55 min
